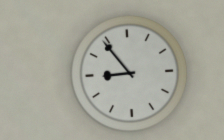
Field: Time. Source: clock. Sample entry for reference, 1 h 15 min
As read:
8 h 54 min
